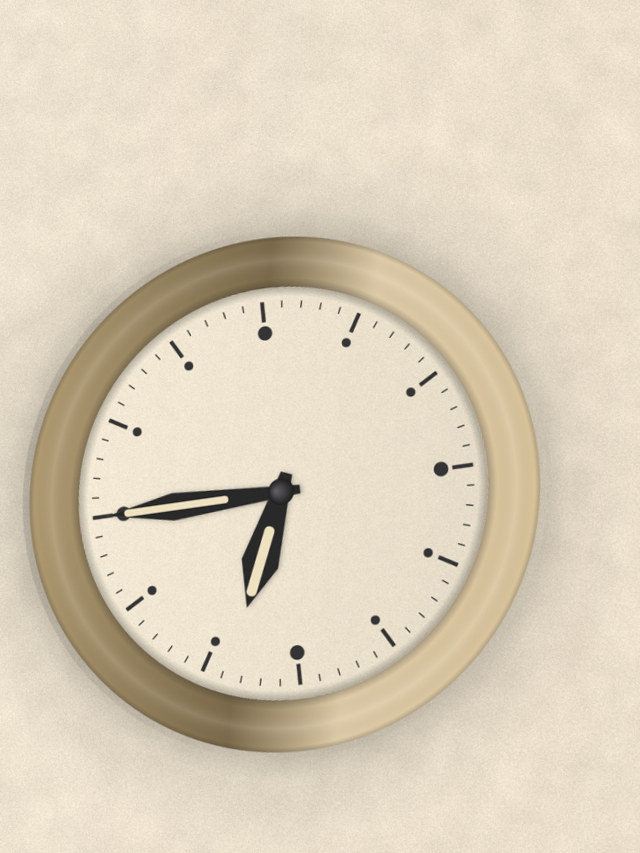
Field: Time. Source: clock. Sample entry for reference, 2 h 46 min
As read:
6 h 45 min
